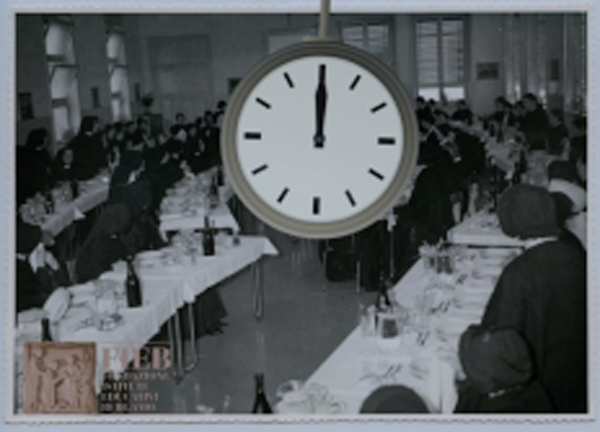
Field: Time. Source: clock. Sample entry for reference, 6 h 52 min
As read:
12 h 00 min
